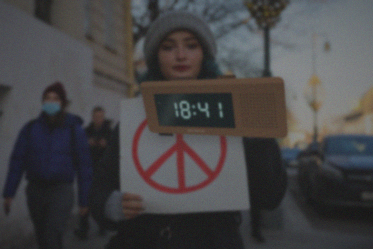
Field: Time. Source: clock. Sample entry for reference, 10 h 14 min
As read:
18 h 41 min
